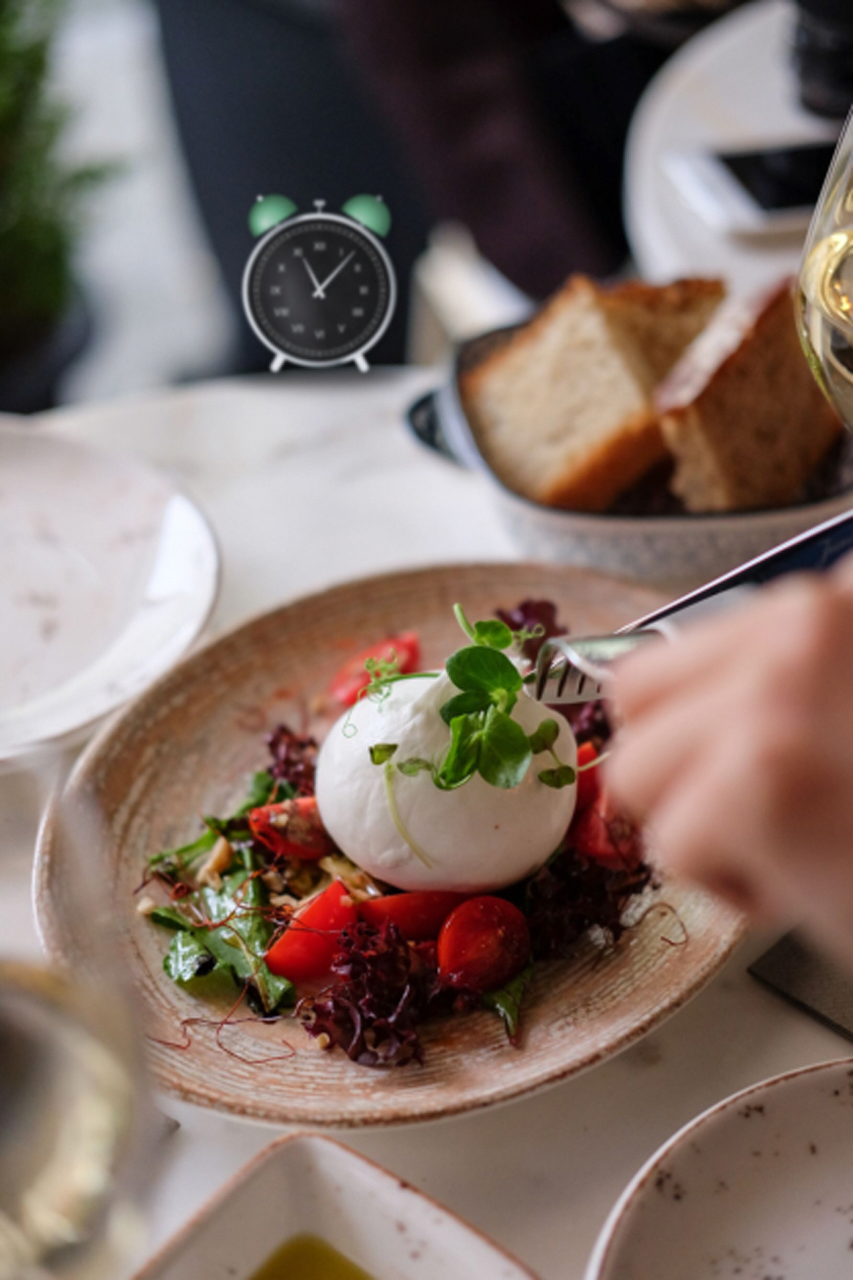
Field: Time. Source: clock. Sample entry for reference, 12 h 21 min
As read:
11 h 07 min
